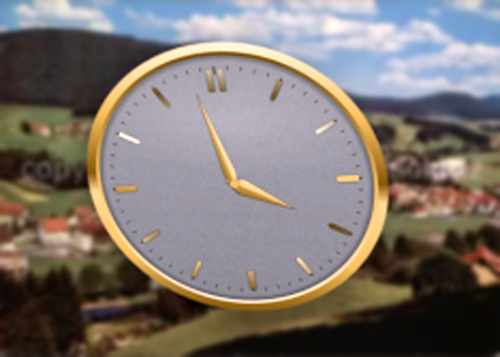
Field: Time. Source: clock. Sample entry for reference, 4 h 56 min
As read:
3 h 58 min
